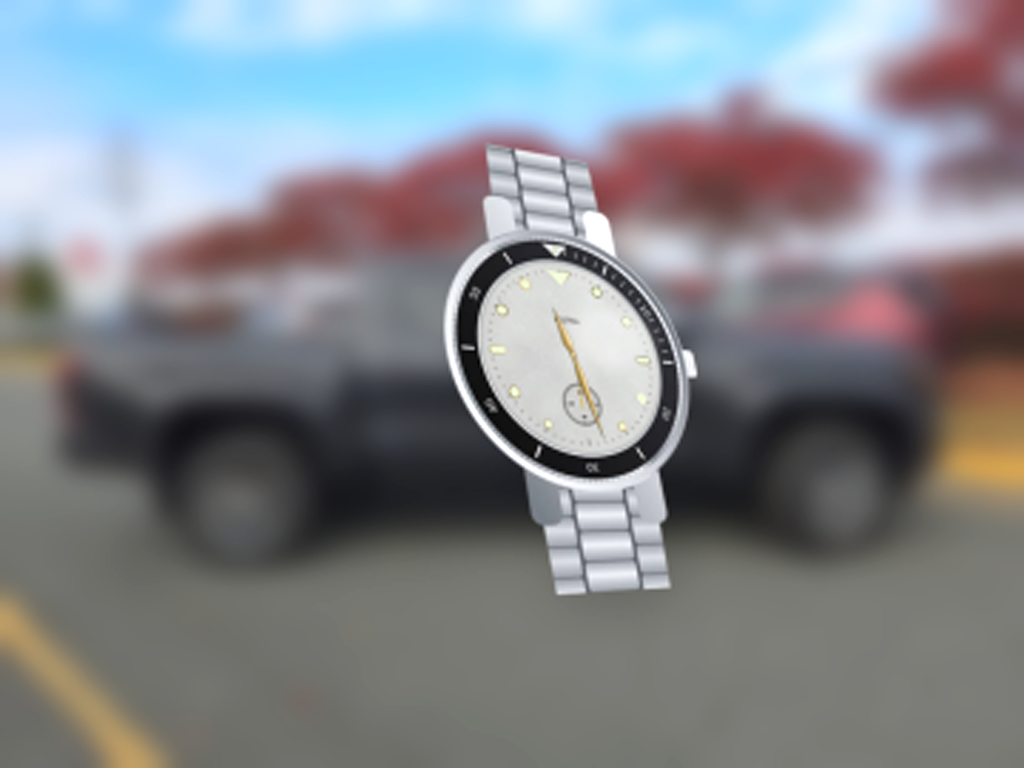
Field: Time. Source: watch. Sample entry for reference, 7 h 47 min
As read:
11 h 28 min
